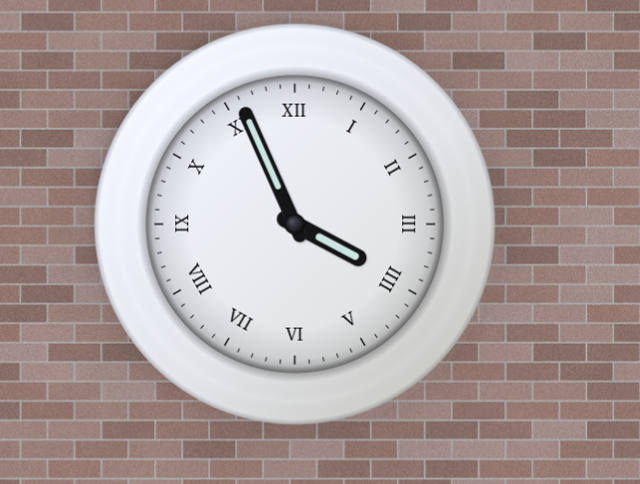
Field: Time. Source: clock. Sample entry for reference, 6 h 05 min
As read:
3 h 56 min
